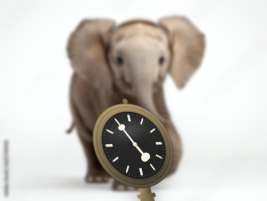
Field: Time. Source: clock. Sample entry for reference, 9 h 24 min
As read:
4 h 55 min
